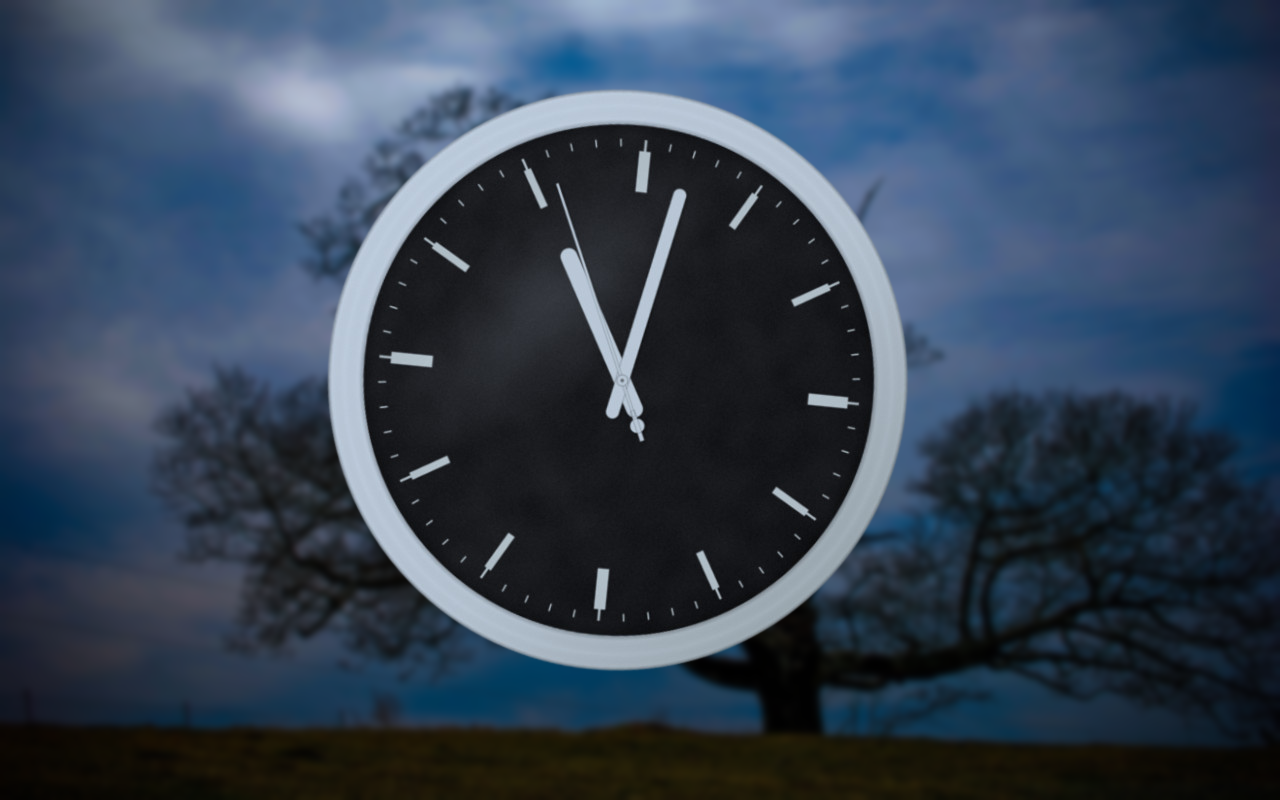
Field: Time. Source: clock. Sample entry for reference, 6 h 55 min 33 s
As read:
11 h 01 min 56 s
